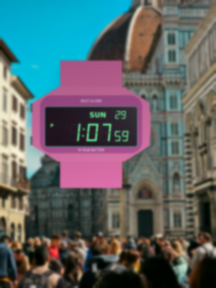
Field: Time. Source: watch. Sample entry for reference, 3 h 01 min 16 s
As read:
1 h 07 min 59 s
